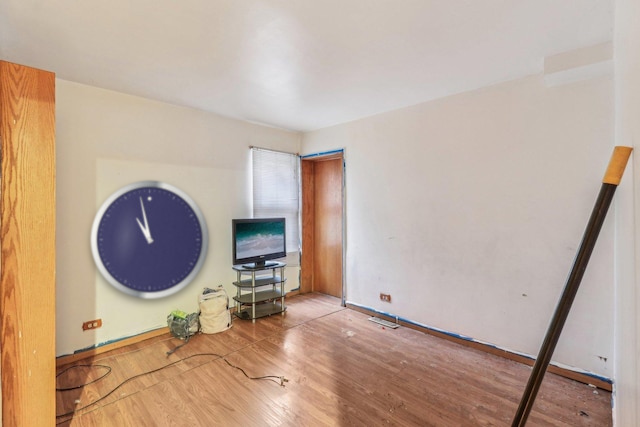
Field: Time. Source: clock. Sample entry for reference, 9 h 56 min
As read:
10 h 58 min
